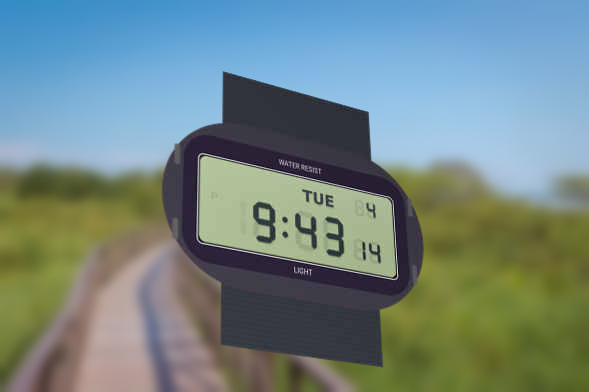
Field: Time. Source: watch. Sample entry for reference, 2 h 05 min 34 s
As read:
9 h 43 min 14 s
